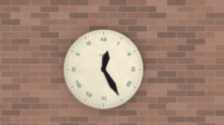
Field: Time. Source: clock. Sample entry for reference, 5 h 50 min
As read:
12 h 25 min
